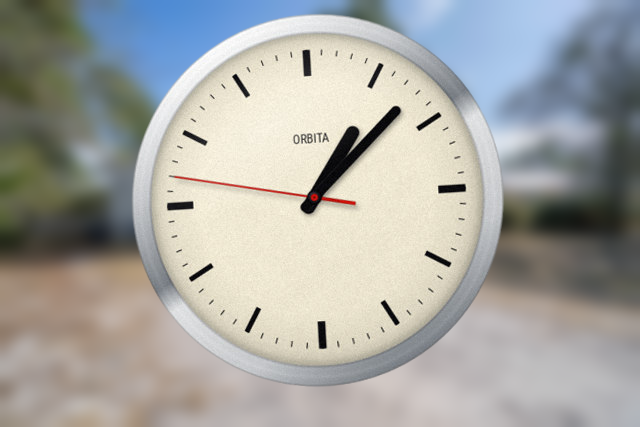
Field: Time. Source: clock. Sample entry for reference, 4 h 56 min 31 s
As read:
1 h 07 min 47 s
